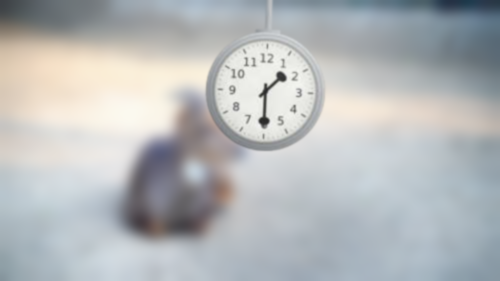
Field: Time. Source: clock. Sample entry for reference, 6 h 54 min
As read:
1 h 30 min
